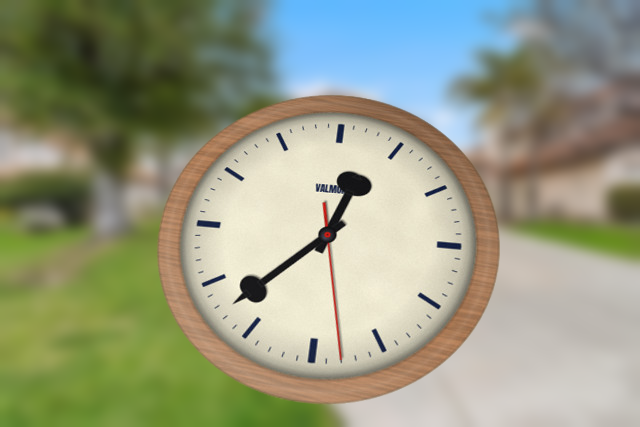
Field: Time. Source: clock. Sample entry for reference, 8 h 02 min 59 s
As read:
12 h 37 min 28 s
